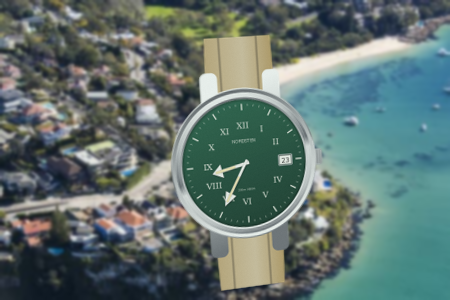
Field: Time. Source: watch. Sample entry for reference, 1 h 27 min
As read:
8 h 35 min
